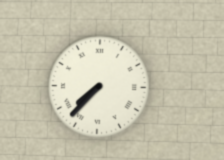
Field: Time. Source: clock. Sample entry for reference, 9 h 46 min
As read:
7 h 37 min
